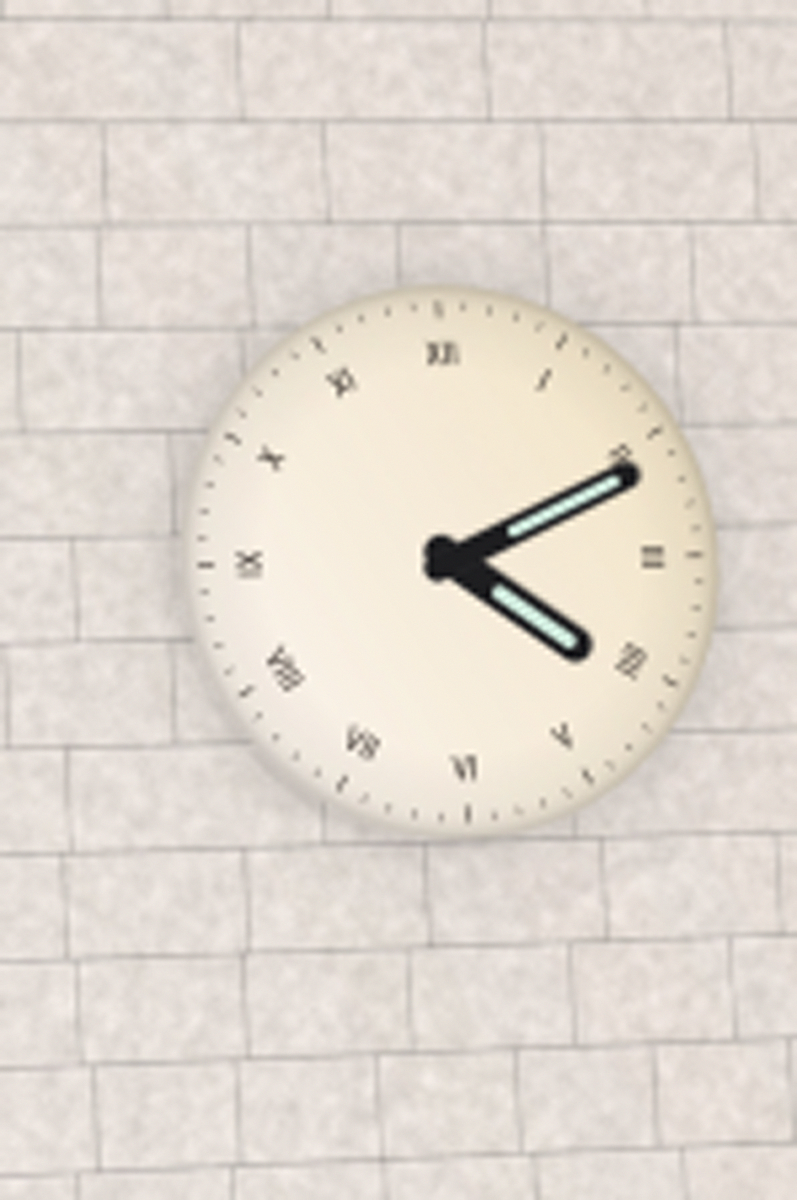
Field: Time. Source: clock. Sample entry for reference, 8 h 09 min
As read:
4 h 11 min
